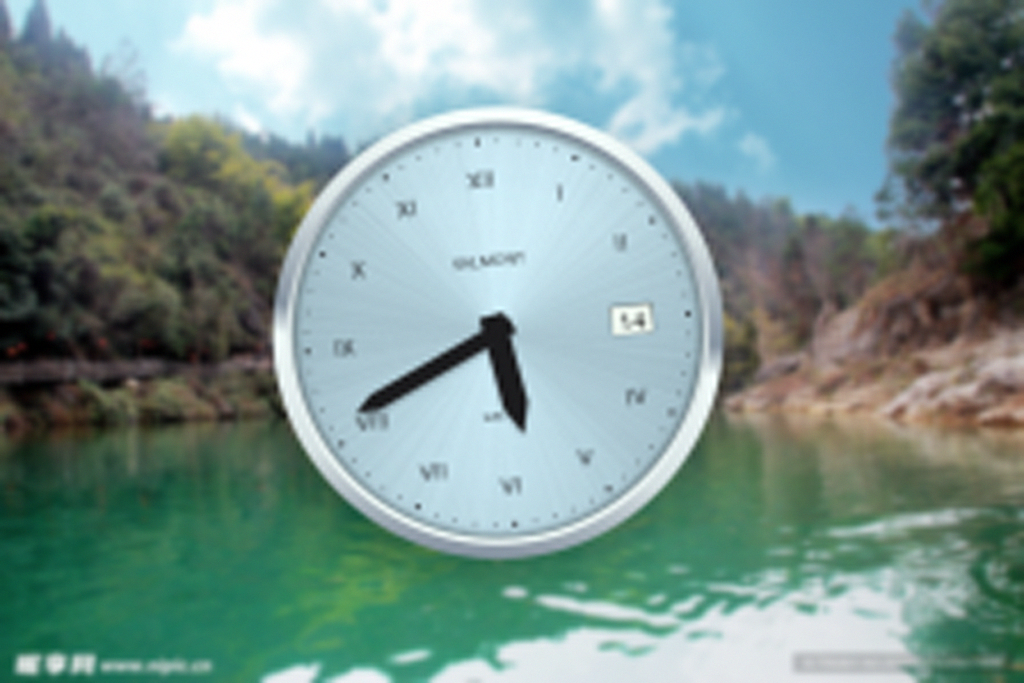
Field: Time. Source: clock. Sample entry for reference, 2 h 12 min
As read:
5 h 41 min
